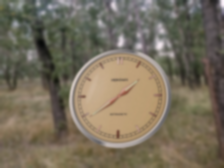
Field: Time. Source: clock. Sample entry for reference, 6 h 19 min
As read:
1 h 39 min
